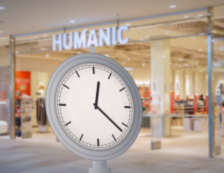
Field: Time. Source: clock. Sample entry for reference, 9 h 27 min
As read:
12 h 22 min
